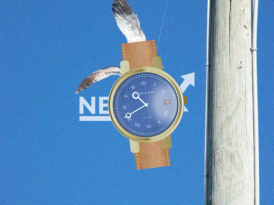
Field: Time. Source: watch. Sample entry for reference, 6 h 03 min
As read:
10 h 41 min
